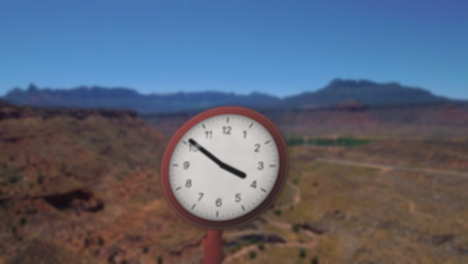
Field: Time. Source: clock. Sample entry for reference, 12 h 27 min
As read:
3 h 51 min
